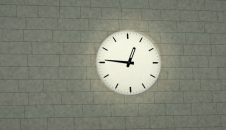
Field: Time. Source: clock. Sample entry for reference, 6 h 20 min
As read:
12 h 46 min
